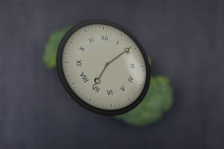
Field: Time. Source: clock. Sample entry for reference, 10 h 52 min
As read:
7 h 09 min
